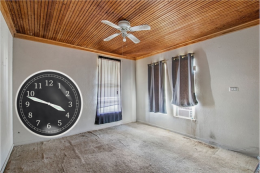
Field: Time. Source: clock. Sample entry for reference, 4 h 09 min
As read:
3 h 48 min
